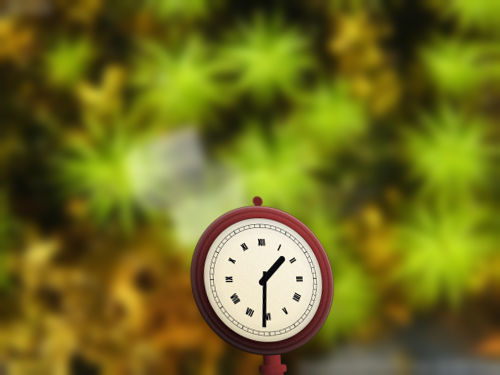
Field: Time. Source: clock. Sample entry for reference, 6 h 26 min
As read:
1 h 31 min
